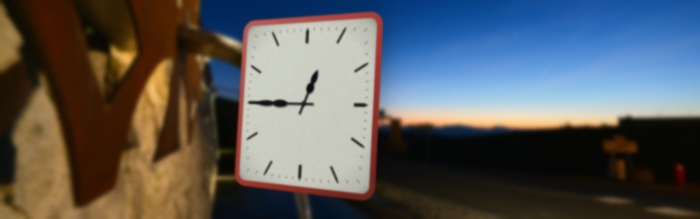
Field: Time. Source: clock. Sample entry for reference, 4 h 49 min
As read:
12 h 45 min
